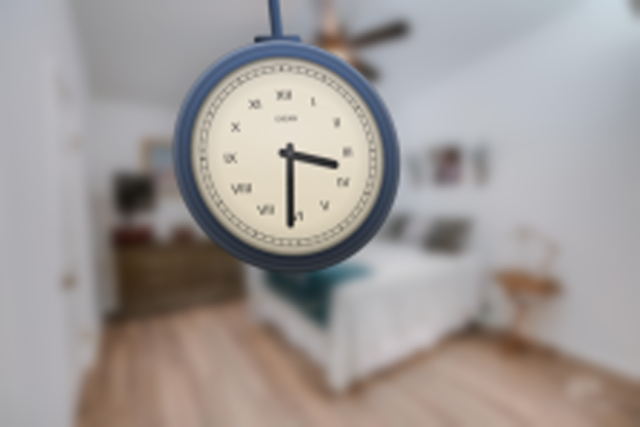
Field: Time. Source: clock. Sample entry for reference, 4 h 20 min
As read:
3 h 31 min
